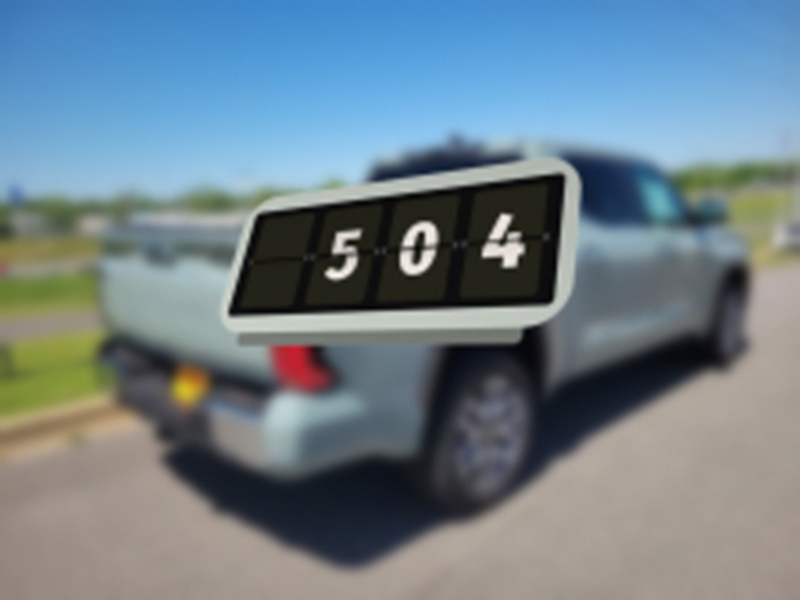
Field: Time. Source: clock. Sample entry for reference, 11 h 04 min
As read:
5 h 04 min
